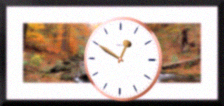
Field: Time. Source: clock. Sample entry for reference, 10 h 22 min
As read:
12 h 50 min
